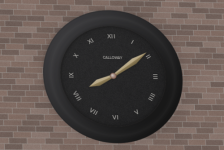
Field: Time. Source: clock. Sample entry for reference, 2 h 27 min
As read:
8 h 09 min
